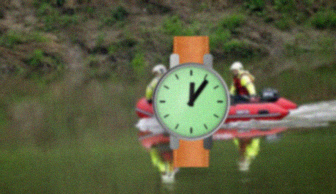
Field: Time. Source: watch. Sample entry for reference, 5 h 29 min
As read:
12 h 06 min
